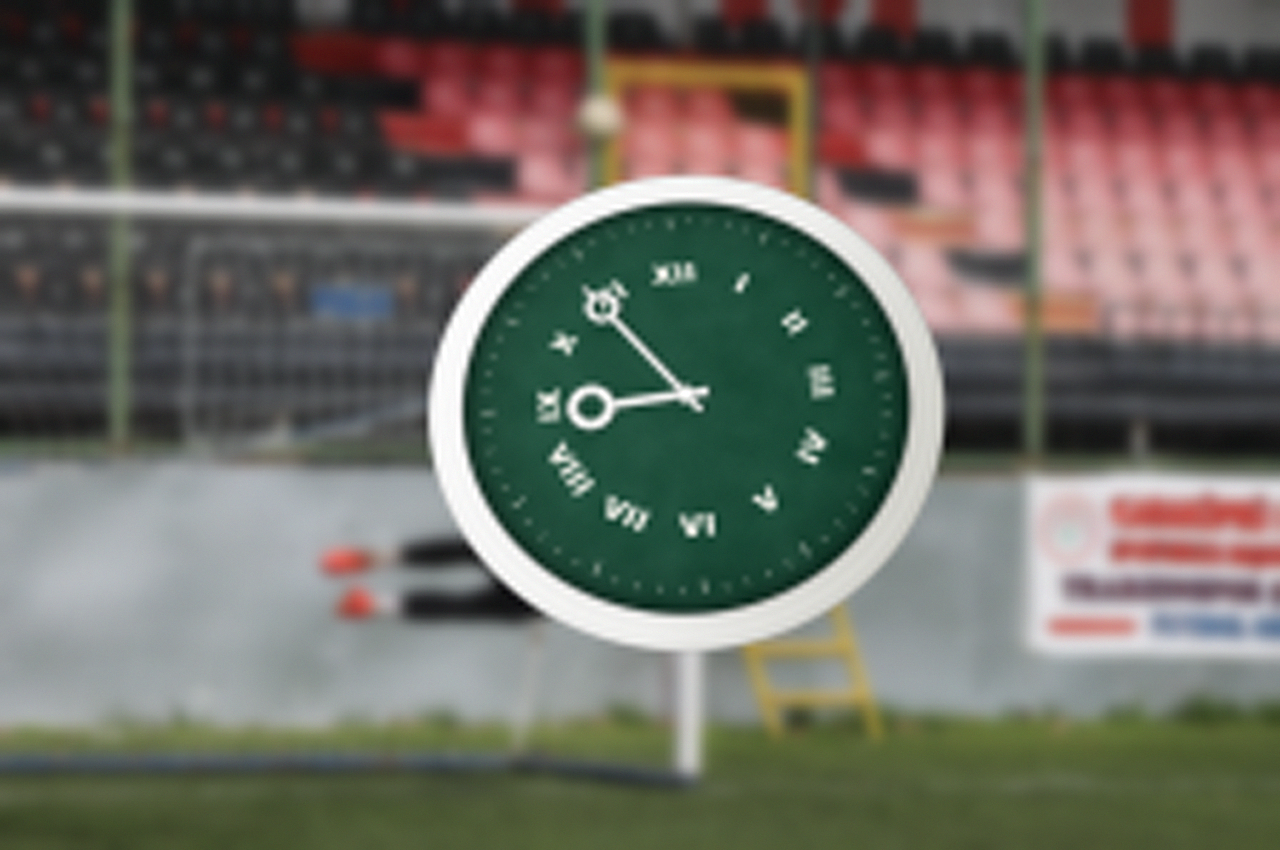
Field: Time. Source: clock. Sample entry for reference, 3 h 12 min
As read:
8 h 54 min
